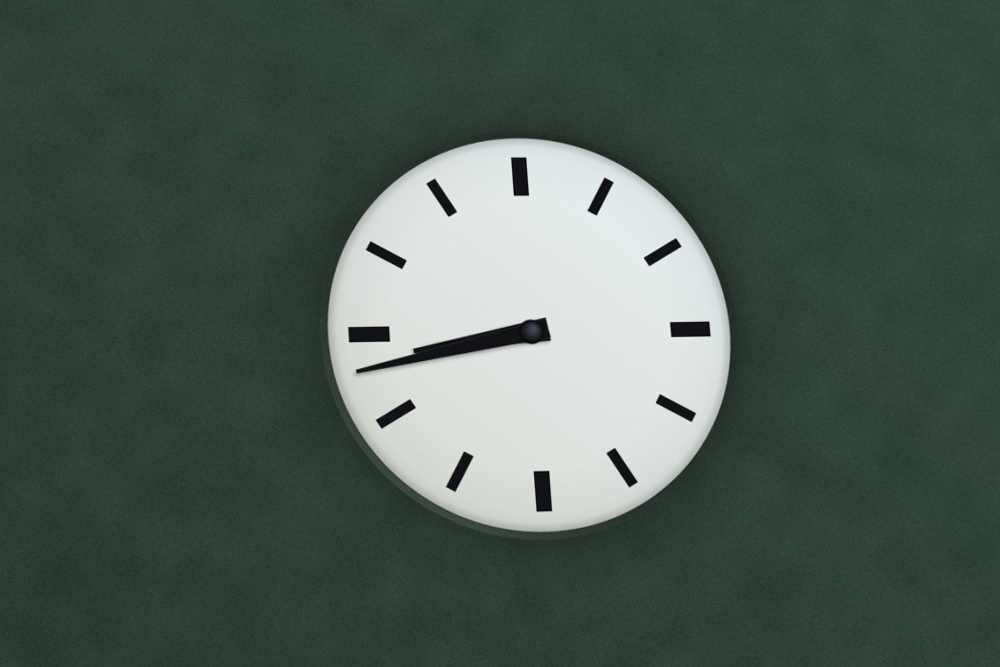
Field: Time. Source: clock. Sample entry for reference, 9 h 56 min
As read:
8 h 43 min
